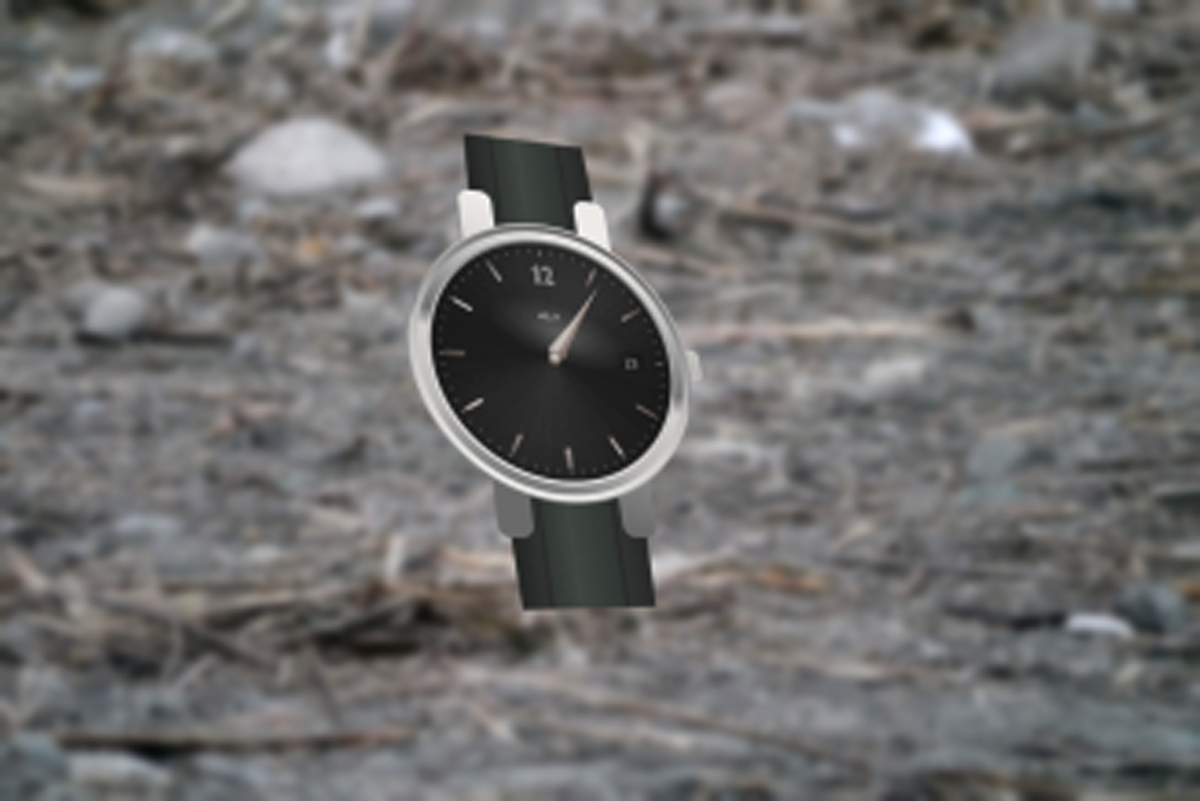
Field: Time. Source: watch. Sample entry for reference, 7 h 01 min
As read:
1 h 06 min
